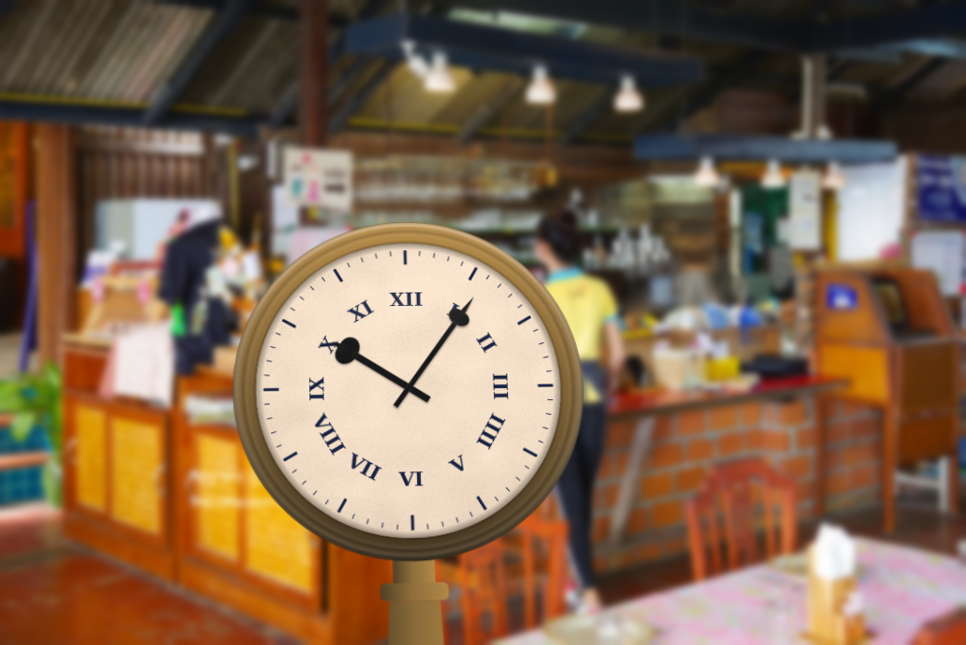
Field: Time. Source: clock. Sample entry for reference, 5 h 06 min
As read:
10 h 06 min
